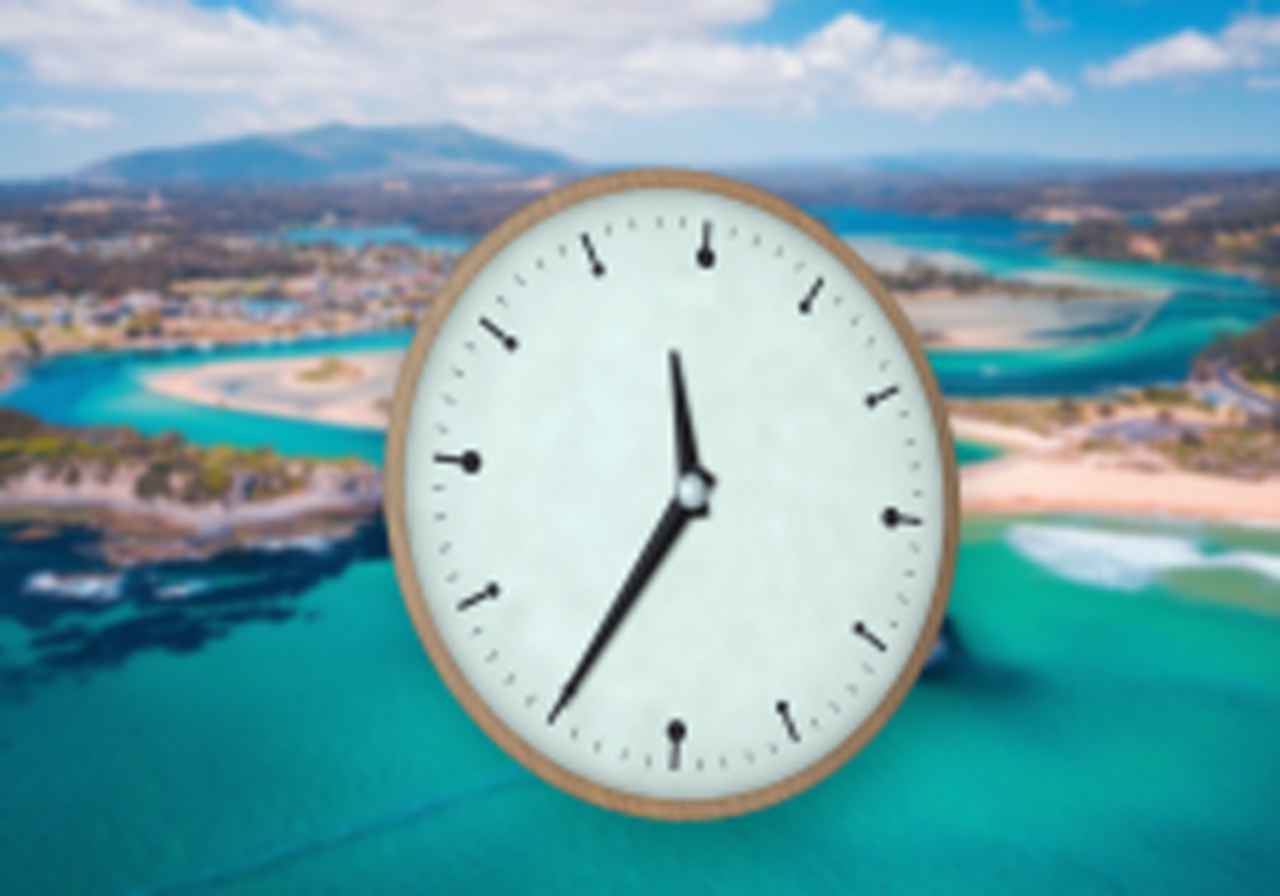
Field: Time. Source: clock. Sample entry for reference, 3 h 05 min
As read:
11 h 35 min
